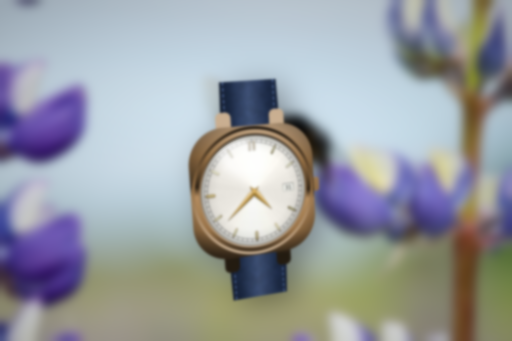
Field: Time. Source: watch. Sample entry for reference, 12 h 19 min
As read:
4 h 38 min
